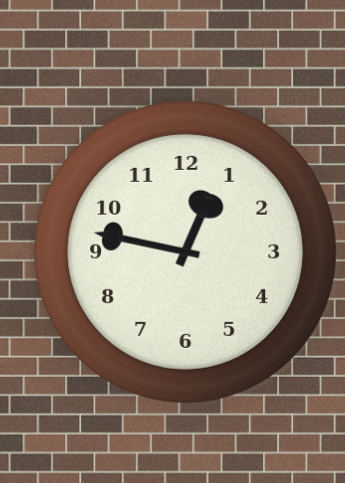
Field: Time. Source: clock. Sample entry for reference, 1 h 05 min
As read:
12 h 47 min
